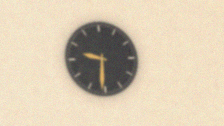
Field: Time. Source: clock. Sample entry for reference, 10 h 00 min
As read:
9 h 31 min
